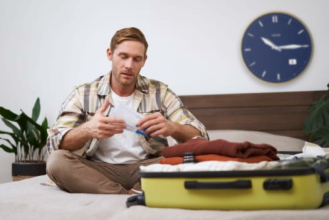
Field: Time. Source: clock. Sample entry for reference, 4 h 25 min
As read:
10 h 15 min
